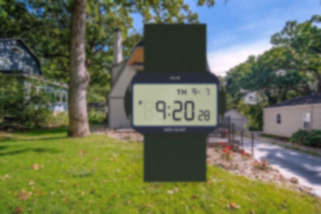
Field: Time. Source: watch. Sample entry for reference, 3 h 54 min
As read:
9 h 20 min
